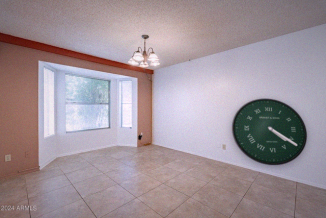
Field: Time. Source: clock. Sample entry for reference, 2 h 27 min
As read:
4 h 21 min
